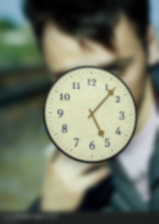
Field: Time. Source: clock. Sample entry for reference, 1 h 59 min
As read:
5 h 07 min
